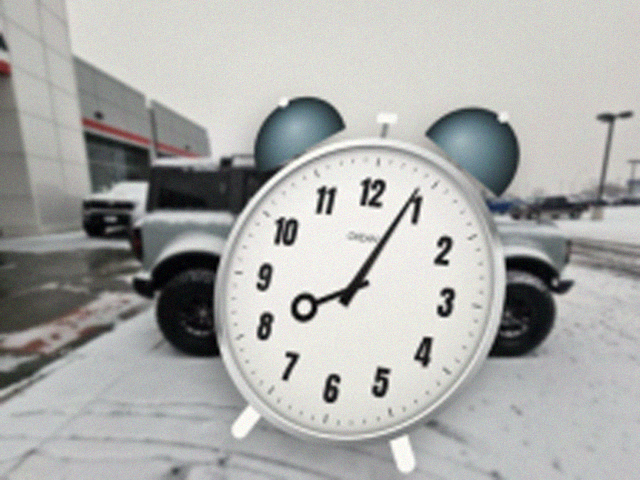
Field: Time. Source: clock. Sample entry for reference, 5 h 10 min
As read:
8 h 04 min
